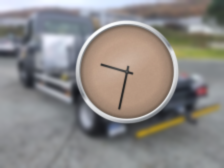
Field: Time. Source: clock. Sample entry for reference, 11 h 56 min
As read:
9 h 32 min
